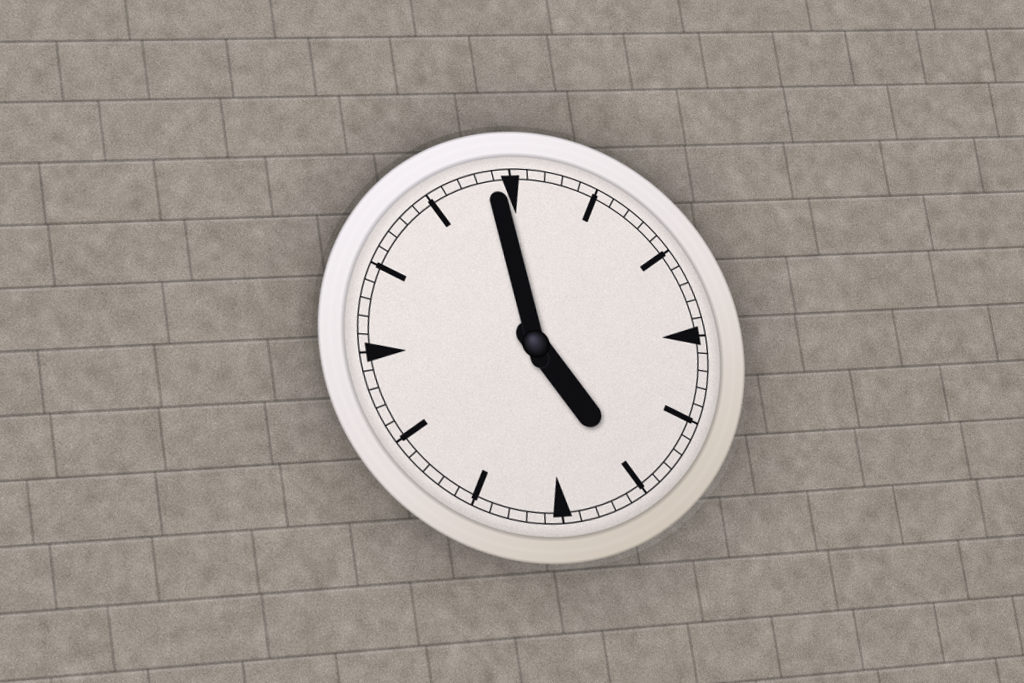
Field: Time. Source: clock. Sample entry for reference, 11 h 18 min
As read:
4 h 59 min
